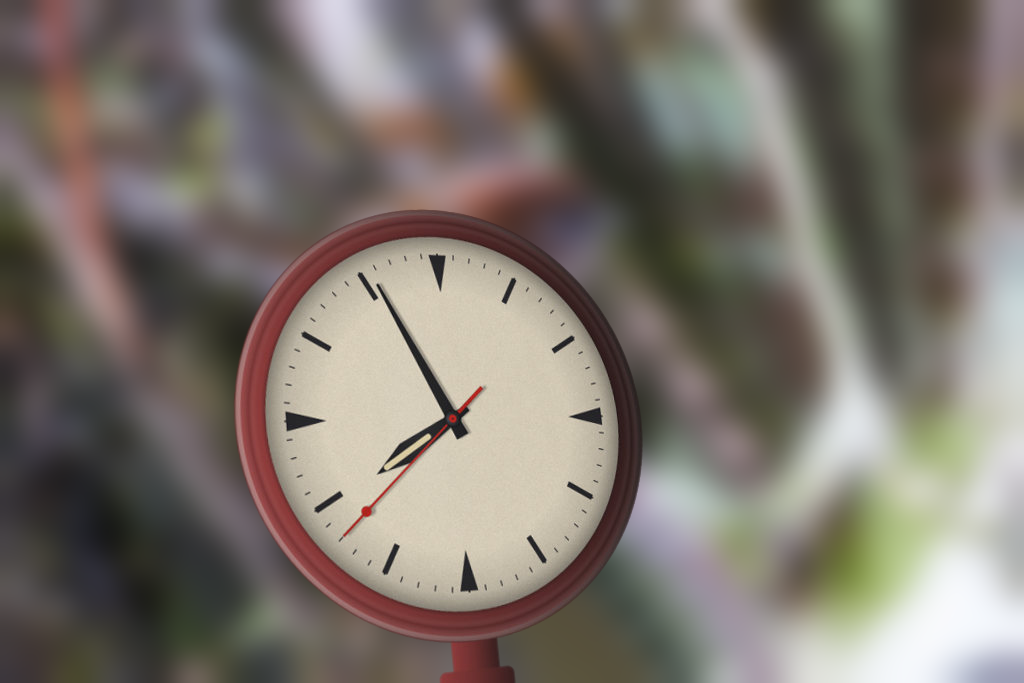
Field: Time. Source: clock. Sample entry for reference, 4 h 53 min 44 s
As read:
7 h 55 min 38 s
